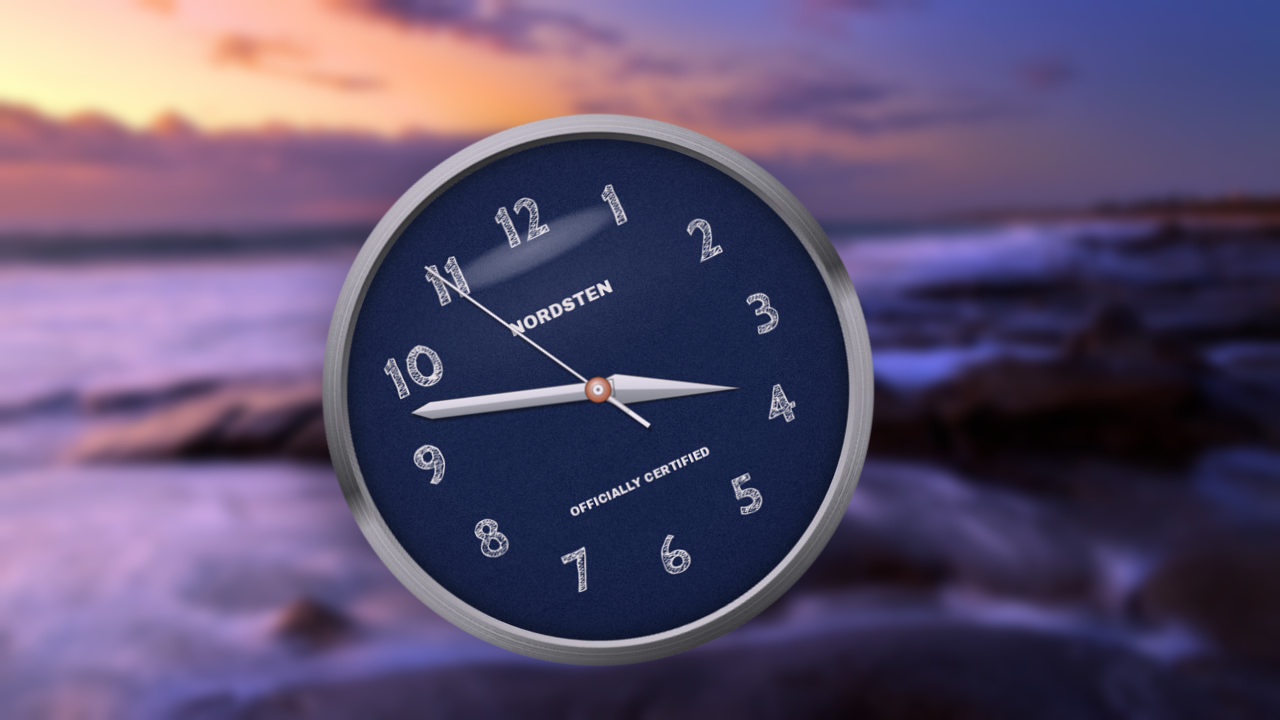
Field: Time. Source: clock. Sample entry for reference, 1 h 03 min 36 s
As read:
3 h 47 min 55 s
